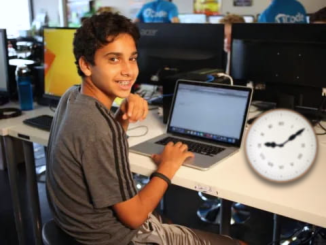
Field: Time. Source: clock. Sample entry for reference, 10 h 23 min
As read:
9 h 09 min
